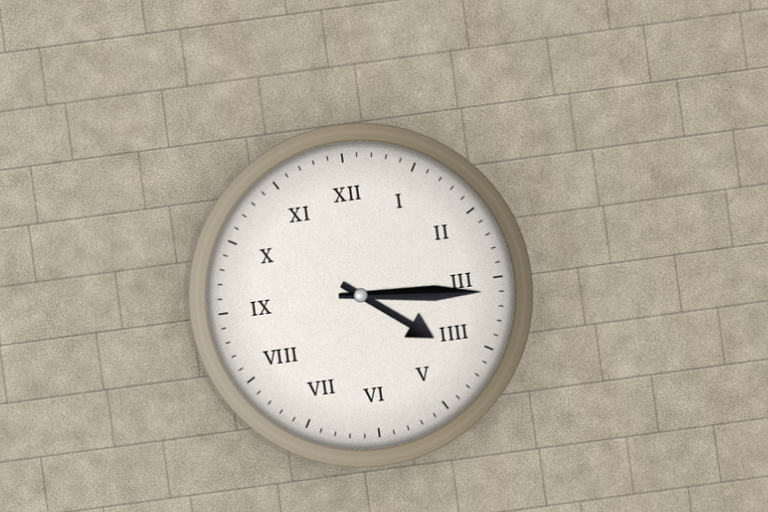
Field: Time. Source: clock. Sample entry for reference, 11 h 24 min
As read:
4 h 16 min
